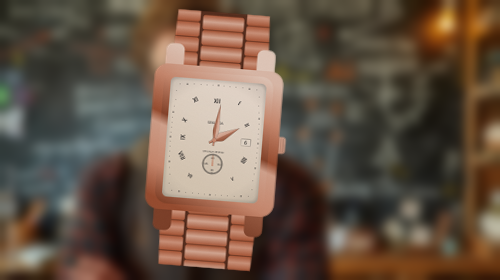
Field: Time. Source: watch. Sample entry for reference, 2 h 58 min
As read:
2 h 01 min
